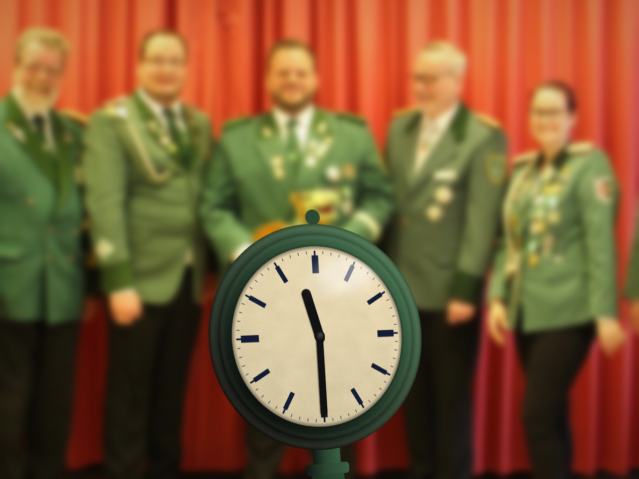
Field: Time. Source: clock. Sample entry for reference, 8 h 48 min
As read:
11 h 30 min
